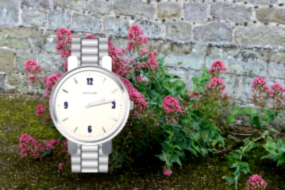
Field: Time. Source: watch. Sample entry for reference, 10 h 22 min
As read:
2 h 13 min
